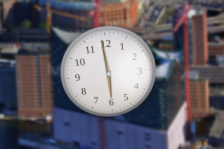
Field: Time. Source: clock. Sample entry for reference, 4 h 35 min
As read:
5 h 59 min
